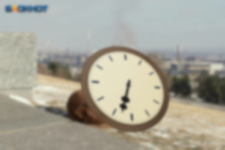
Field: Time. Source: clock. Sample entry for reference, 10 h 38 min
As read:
6 h 33 min
